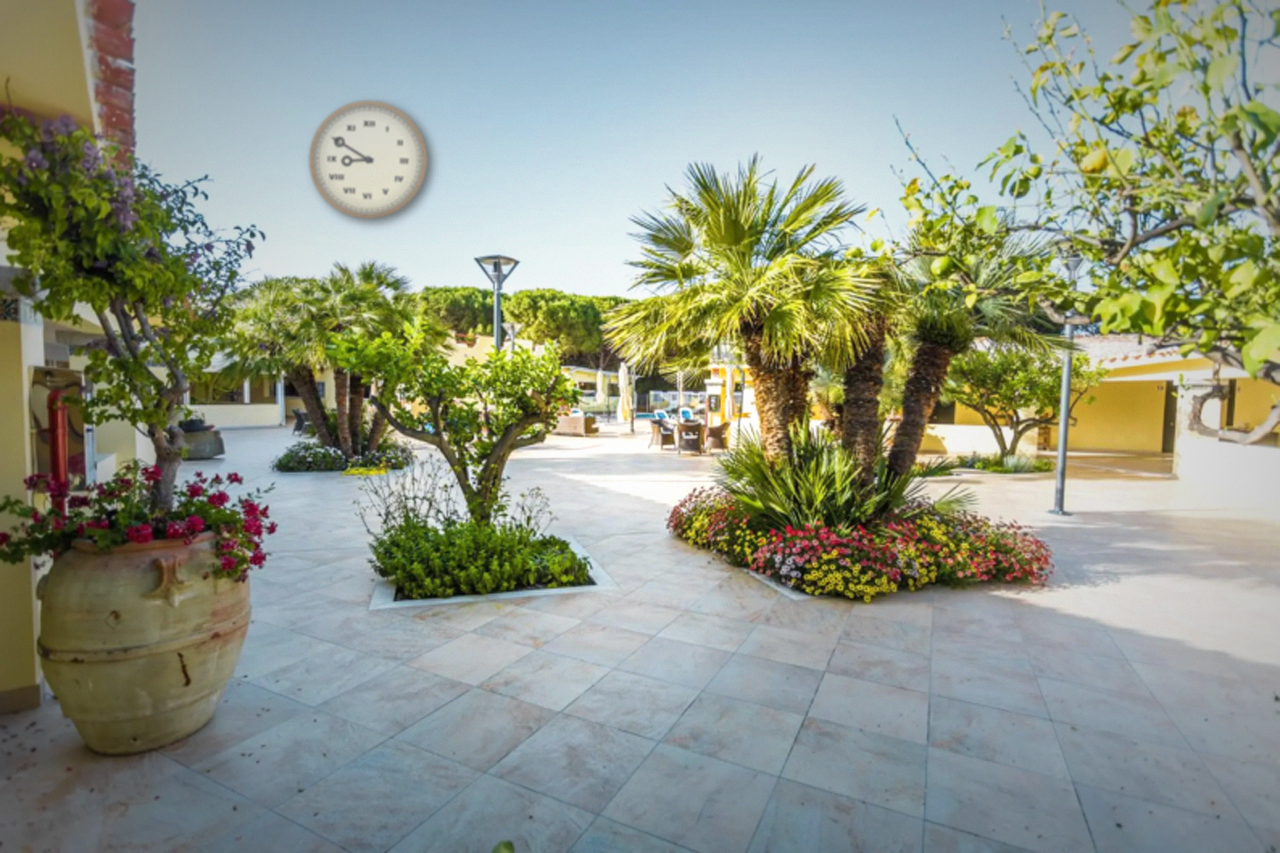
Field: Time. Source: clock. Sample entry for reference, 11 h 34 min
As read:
8 h 50 min
